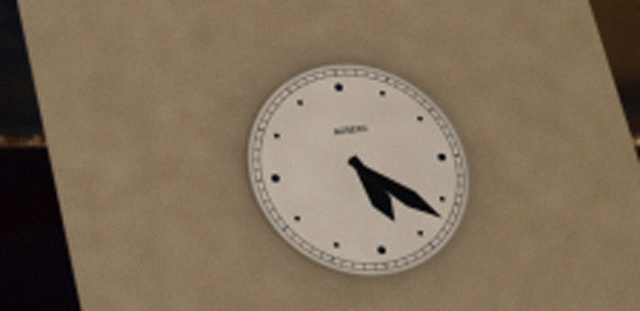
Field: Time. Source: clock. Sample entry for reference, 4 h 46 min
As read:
5 h 22 min
